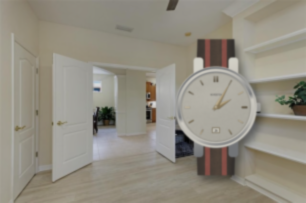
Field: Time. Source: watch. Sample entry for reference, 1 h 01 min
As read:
2 h 05 min
